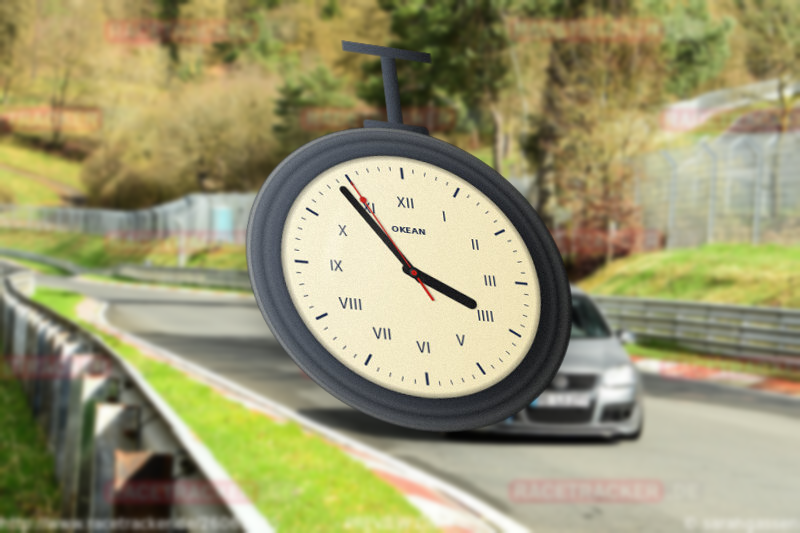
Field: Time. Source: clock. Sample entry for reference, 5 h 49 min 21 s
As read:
3 h 53 min 55 s
